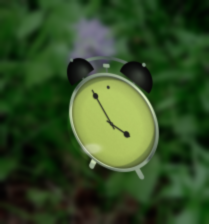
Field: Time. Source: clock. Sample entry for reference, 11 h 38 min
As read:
3 h 55 min
